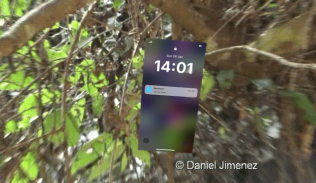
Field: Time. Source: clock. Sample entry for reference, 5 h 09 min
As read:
14 h 01 min
